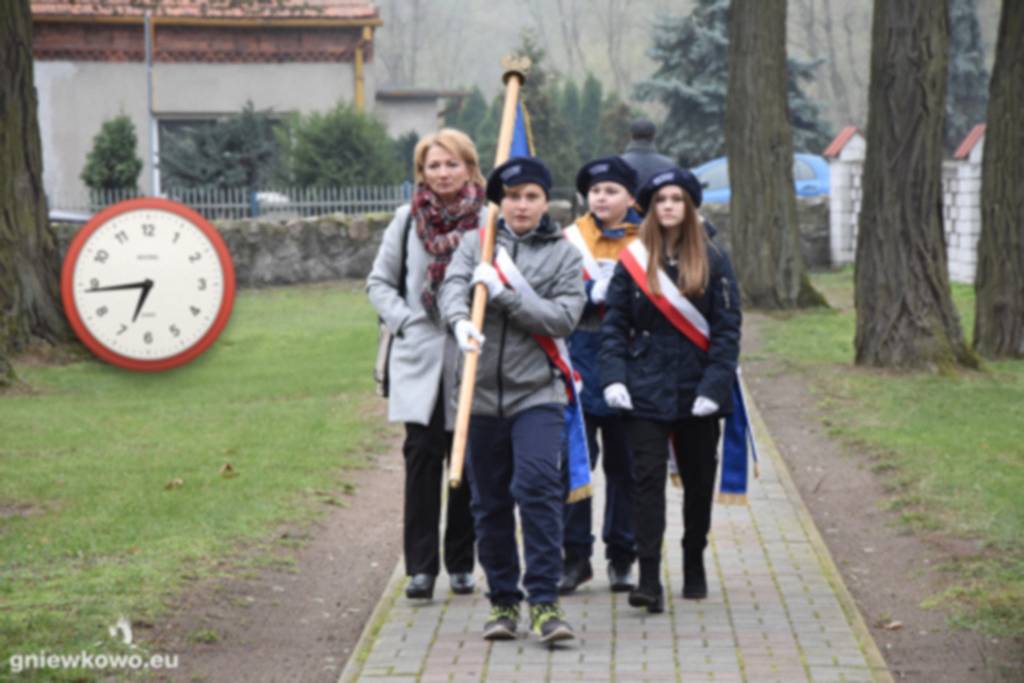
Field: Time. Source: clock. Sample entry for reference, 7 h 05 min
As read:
6 h 44 min
